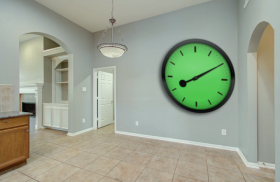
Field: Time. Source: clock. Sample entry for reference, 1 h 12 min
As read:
8 h 10 min
